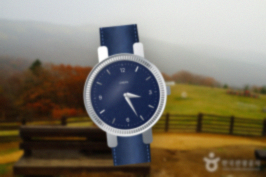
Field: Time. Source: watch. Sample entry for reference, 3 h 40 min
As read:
3 h 26 min
